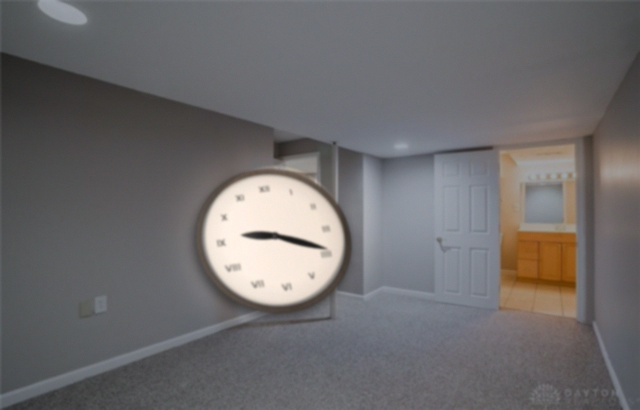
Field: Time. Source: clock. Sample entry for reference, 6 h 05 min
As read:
9 h 19 min
